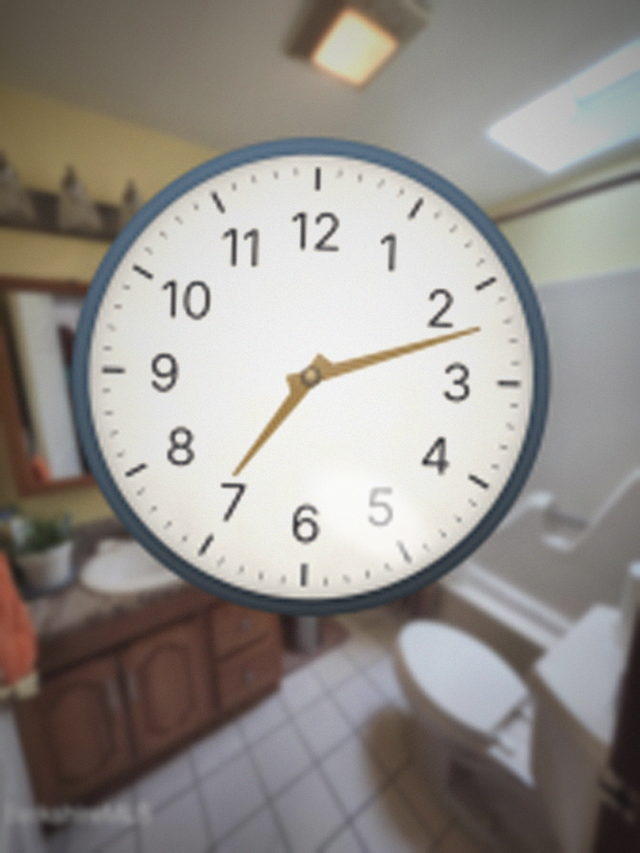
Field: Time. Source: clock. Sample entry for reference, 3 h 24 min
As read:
7 h 12 min
